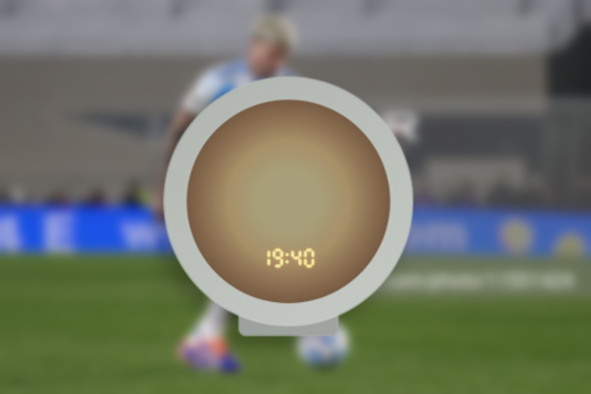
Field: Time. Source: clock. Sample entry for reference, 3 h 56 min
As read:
19 h 40 min
